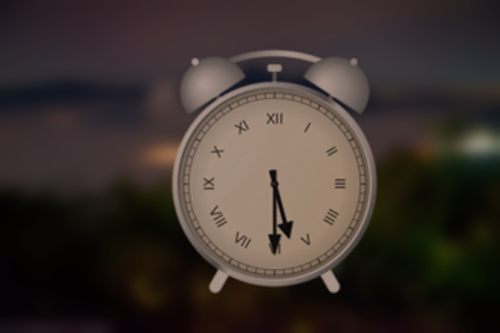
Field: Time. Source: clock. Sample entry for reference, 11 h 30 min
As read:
5 h 30 min
